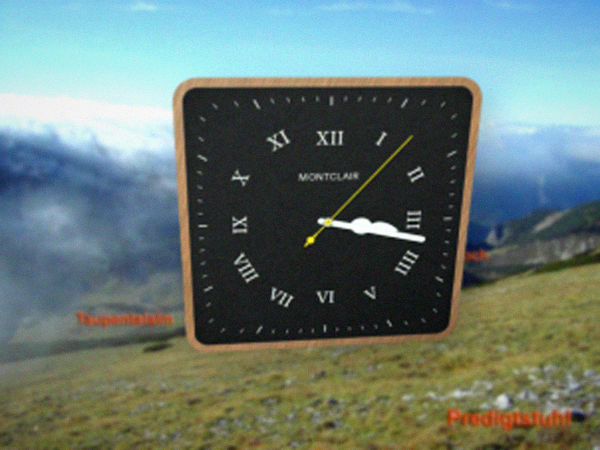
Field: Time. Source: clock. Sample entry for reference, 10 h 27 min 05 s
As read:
3 h 17 min 07 s
